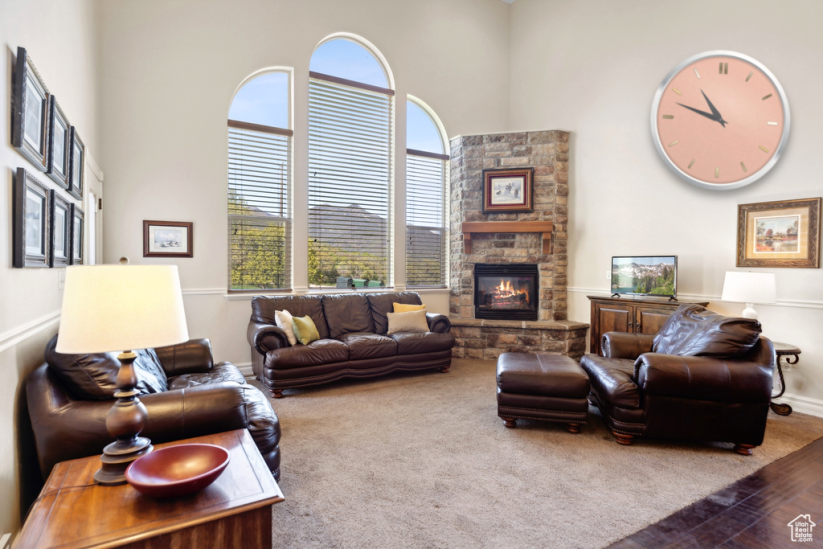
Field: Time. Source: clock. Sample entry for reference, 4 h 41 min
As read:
10 h 48 min
